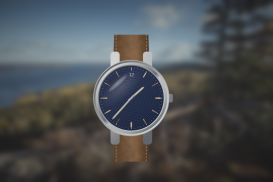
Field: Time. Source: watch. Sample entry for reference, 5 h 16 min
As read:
1 h 37 min
